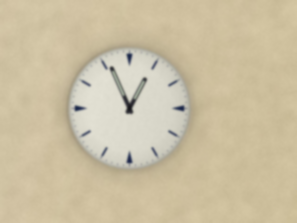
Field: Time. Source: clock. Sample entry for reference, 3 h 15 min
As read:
12 h 56 min
